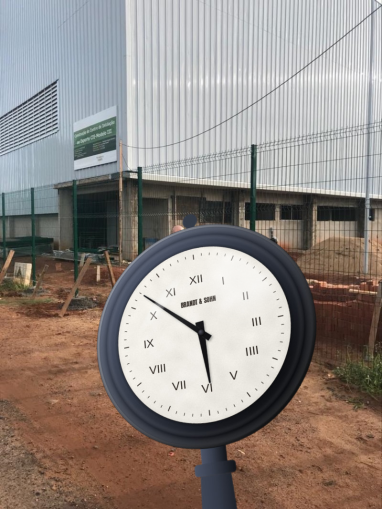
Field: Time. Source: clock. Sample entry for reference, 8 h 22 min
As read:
5 h 52 min
